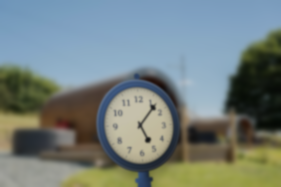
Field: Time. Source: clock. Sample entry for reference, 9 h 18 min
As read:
5 h 07 min
